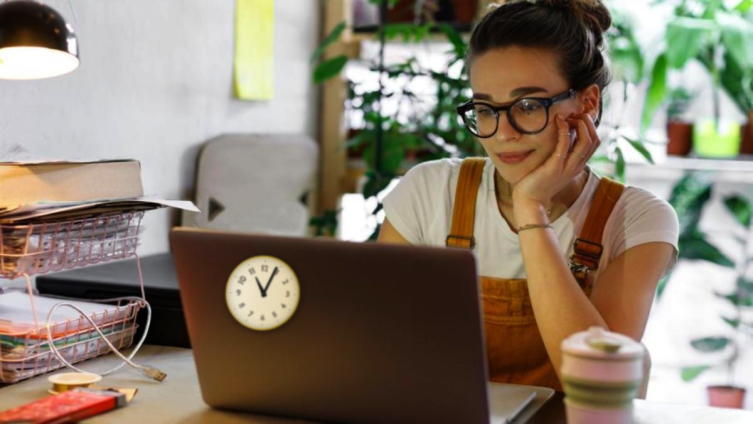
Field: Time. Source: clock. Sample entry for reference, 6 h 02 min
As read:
11 h 04 min
